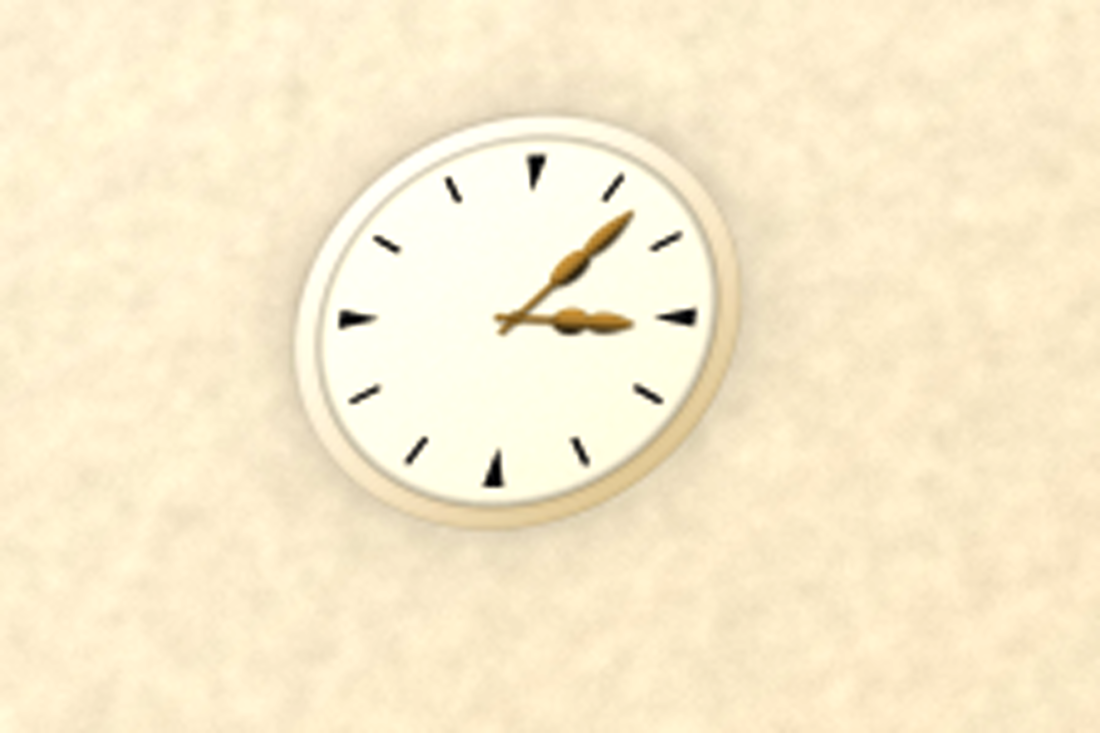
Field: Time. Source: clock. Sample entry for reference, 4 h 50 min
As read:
3 h 07 min
